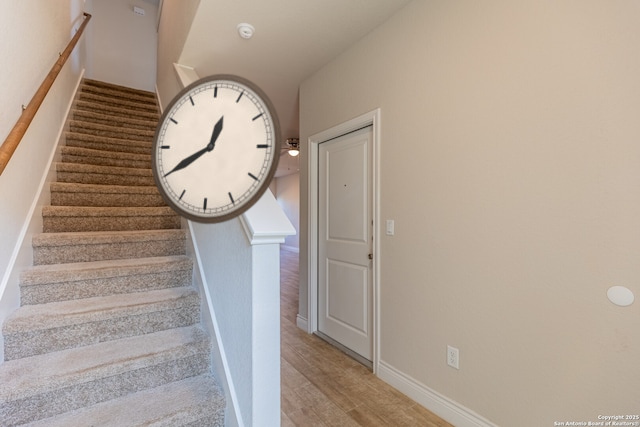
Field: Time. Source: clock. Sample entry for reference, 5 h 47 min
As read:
12 h 40 min
